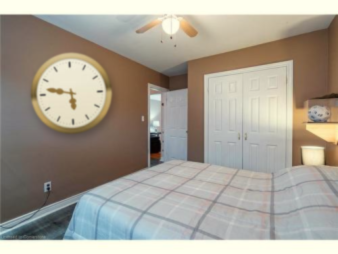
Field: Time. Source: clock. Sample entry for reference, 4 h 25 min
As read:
5 h 47 min
